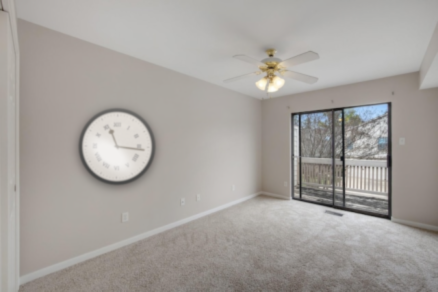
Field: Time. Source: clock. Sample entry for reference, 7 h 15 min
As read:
11 h 16 min
